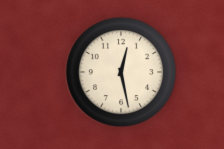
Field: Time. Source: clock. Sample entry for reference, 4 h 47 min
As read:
12 h 28 min
